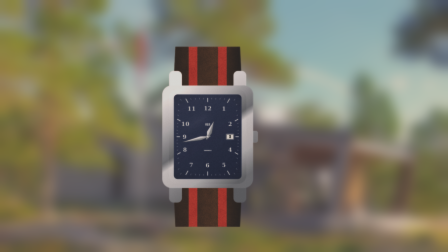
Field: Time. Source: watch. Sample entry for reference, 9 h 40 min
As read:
12 h 43 min
